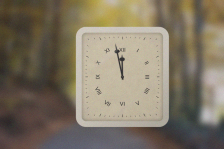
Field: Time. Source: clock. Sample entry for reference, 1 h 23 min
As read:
11 h 58 min
